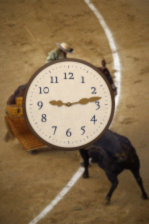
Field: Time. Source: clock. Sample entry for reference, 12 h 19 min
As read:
9 h 13 min
